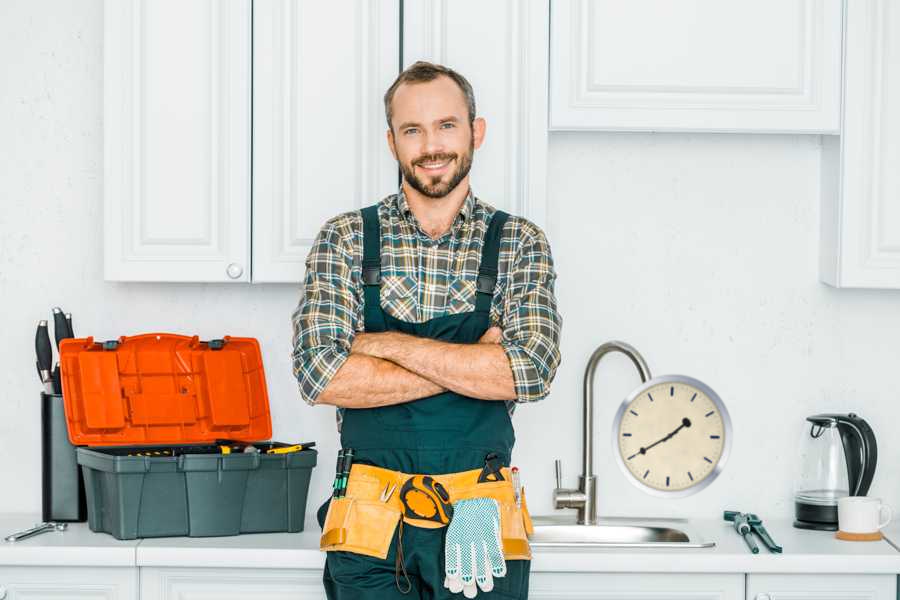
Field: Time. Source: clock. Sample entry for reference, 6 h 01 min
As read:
1 h 40 min
